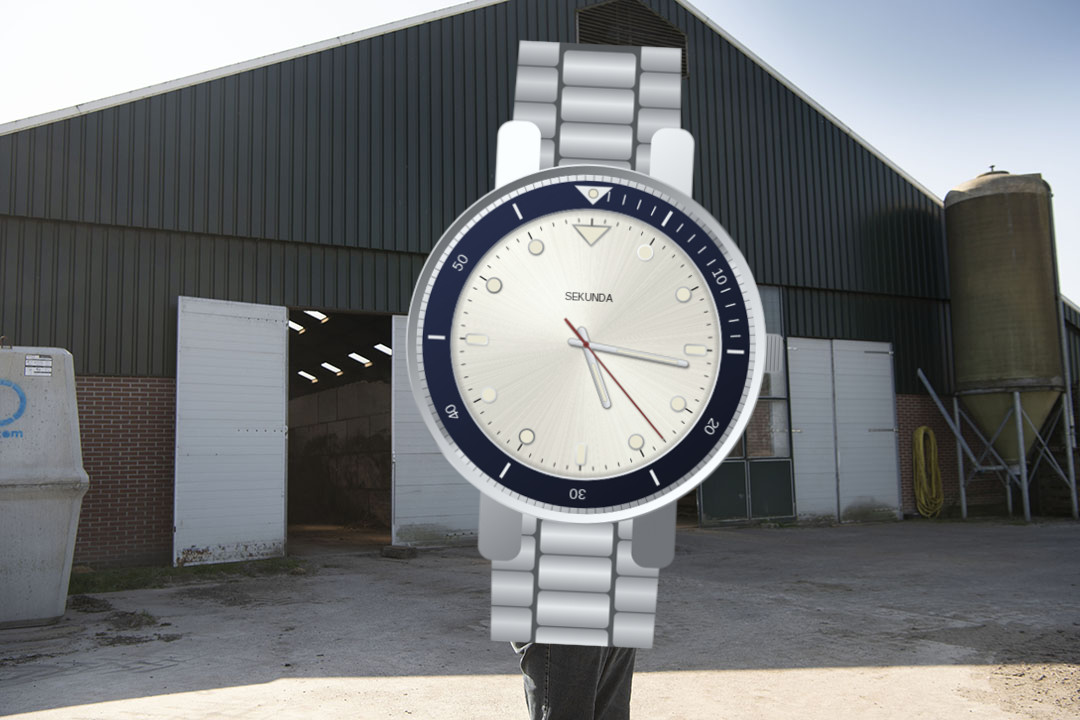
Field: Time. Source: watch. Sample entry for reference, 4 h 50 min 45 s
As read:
5 h 16 min 23 s
